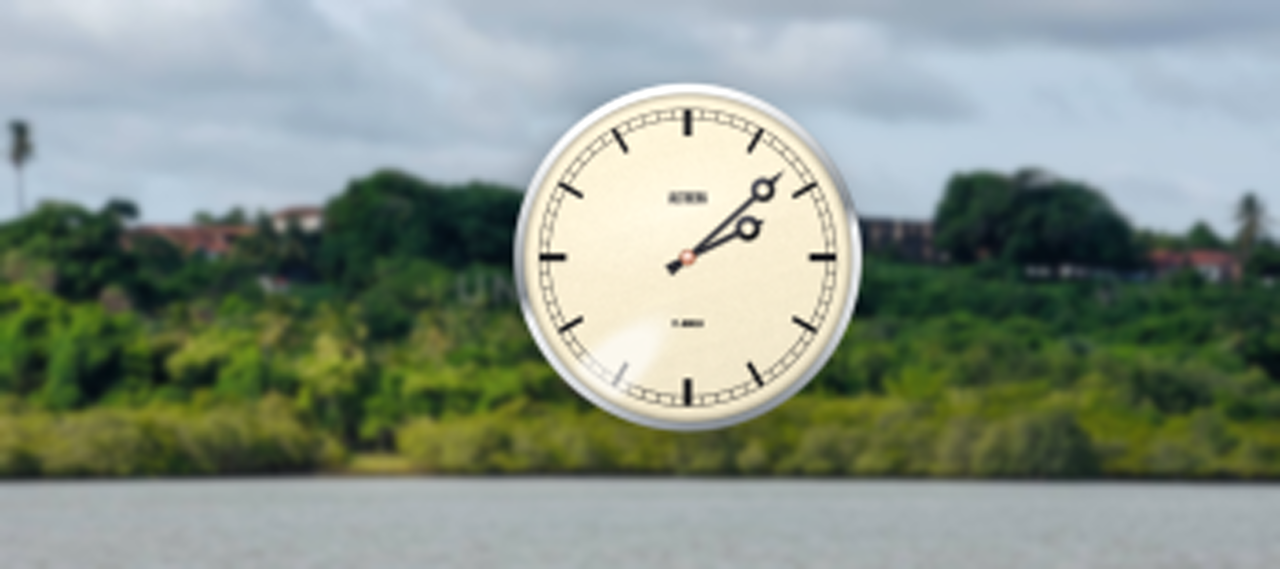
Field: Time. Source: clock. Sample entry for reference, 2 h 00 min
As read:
2 h 08 min
